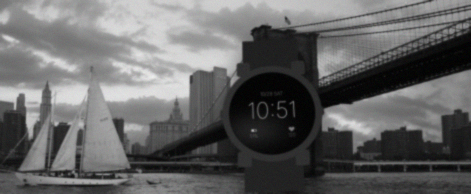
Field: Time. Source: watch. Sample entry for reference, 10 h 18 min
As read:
10 h 51 min
